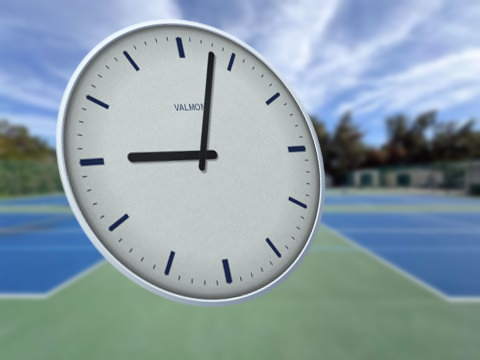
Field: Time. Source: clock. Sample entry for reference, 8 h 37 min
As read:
9 h 03 min
